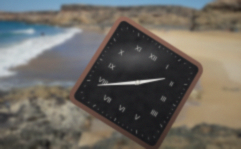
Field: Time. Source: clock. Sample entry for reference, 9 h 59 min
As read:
1 h 39 min
